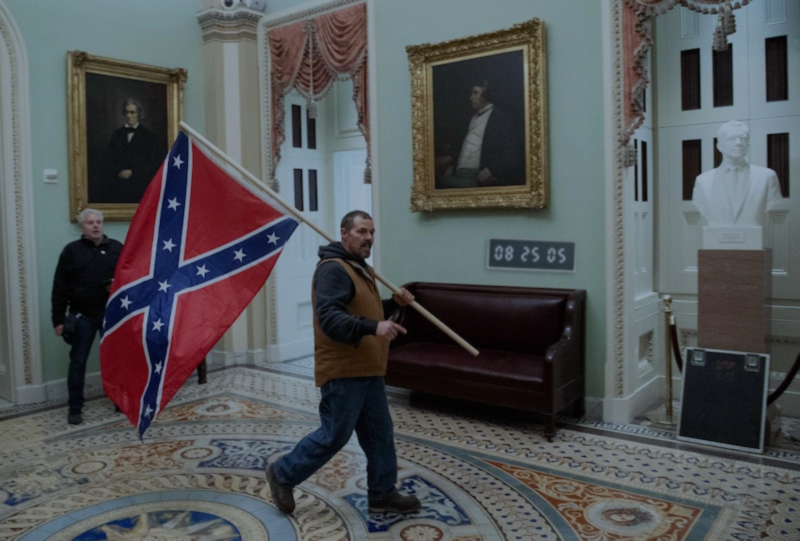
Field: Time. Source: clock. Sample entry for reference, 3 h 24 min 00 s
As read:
8 h 25 min 05 s
